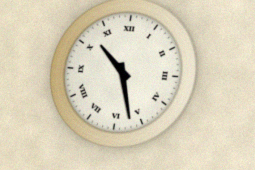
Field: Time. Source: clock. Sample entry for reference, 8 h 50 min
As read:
10 h 27 min
